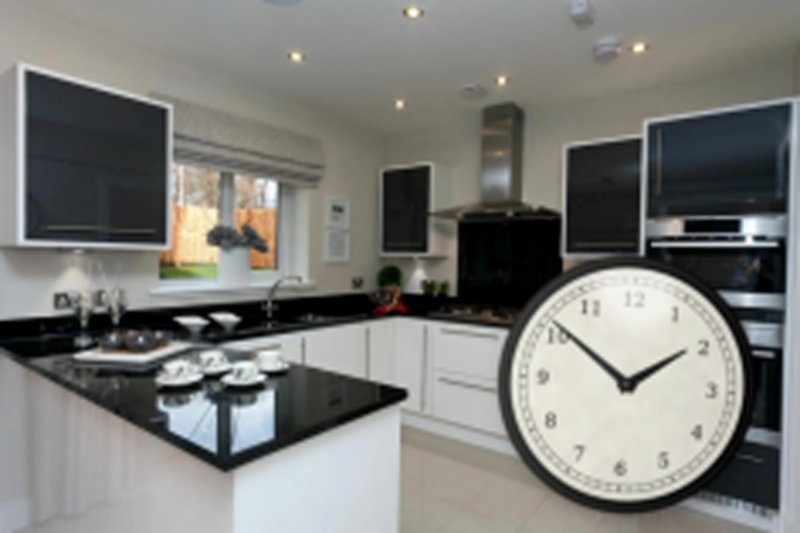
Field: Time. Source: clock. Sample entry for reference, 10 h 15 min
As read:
1 h 51 min
